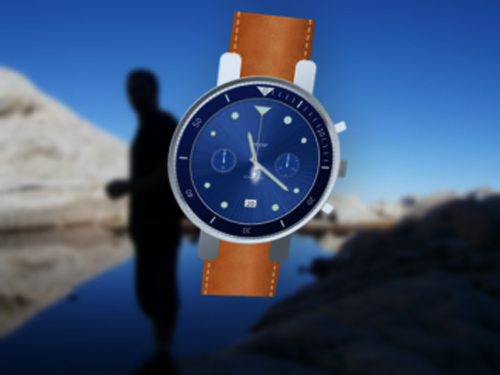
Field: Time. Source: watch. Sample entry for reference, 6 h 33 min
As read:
11 h 21 min
